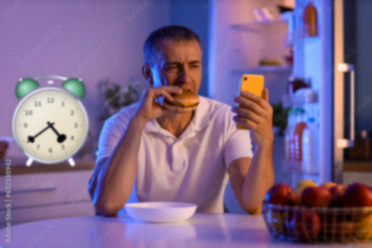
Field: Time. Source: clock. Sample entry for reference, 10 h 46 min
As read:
4 h 39 min
